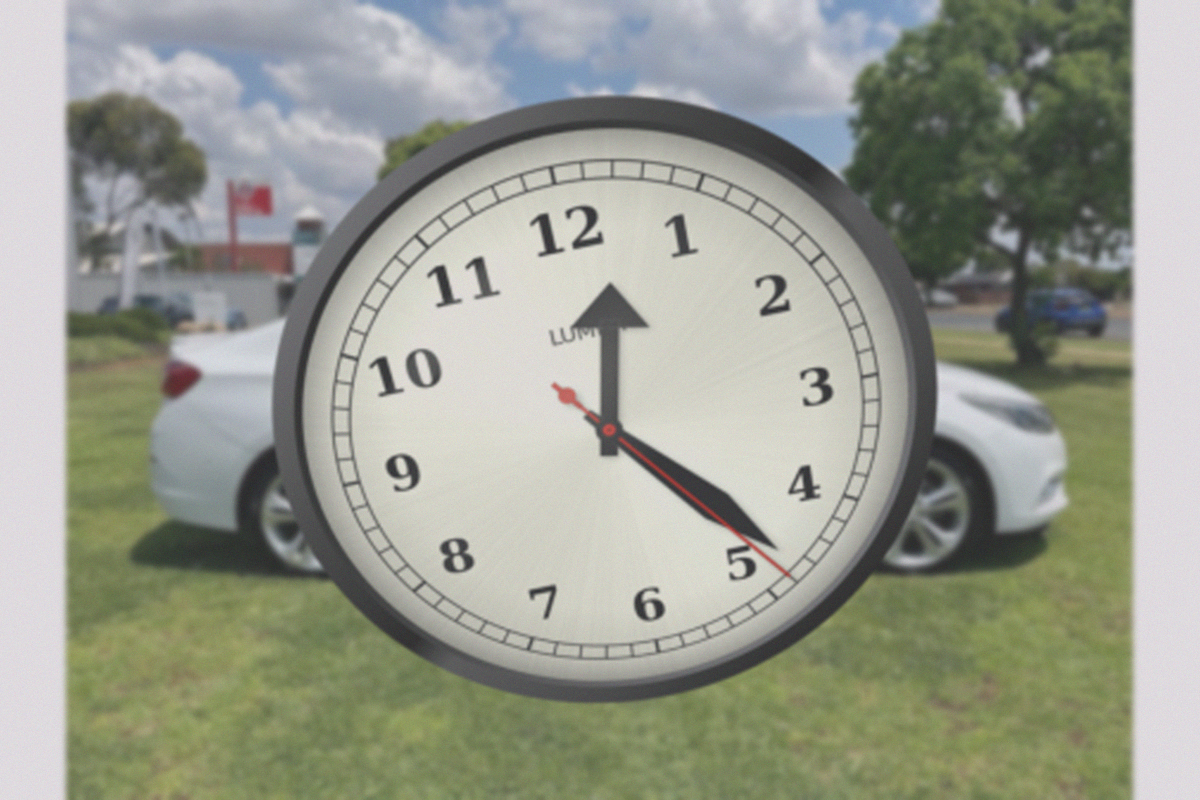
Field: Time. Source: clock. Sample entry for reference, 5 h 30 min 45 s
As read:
12 h 23 min 24 s
